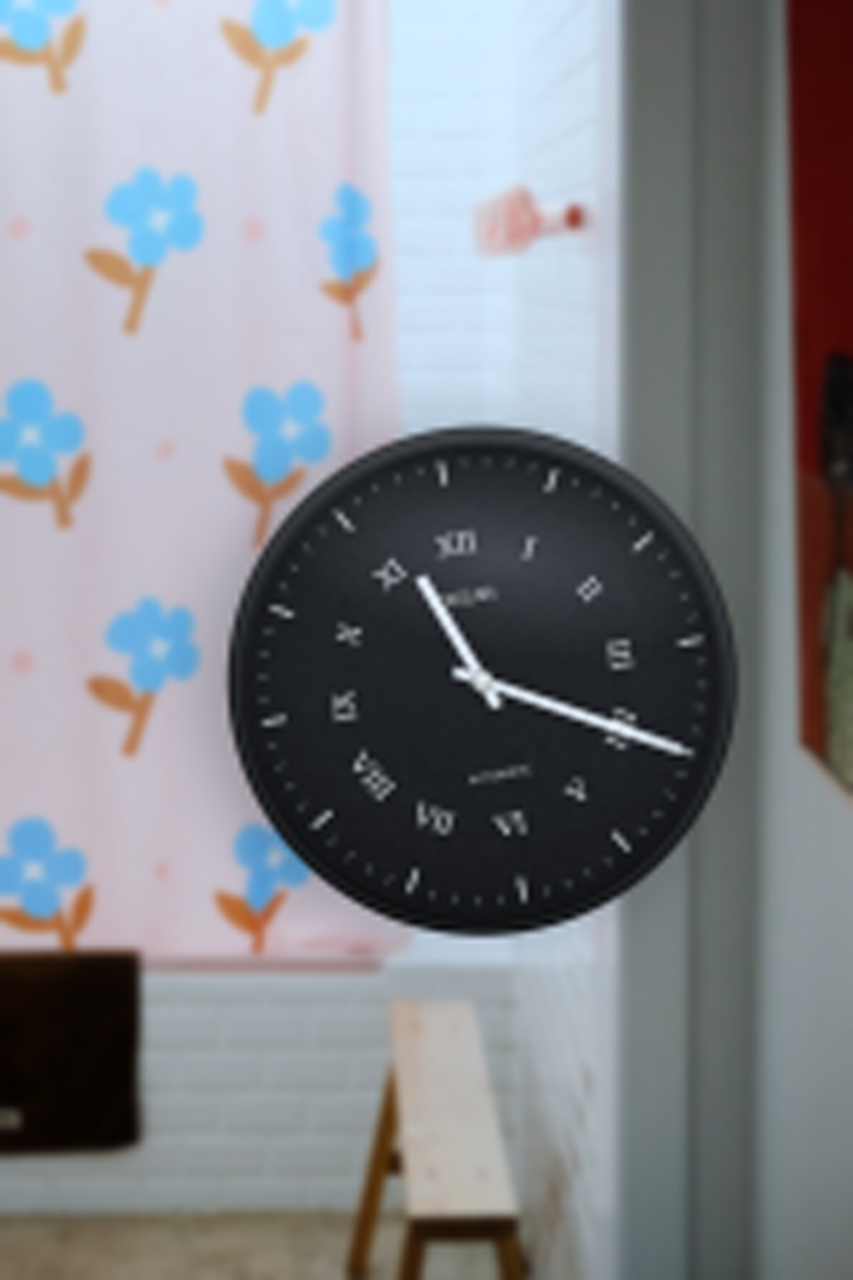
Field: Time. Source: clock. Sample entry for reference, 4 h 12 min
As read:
11 h 20 min
